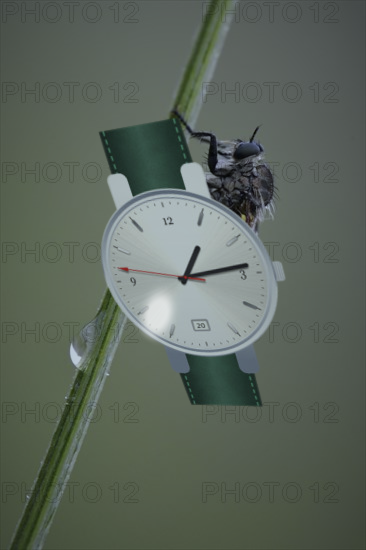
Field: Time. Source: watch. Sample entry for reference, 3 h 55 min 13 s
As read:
1 h 13 min 47 s
